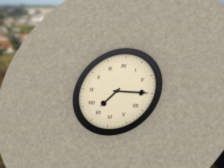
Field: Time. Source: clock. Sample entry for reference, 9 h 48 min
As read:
7 h 15 min
